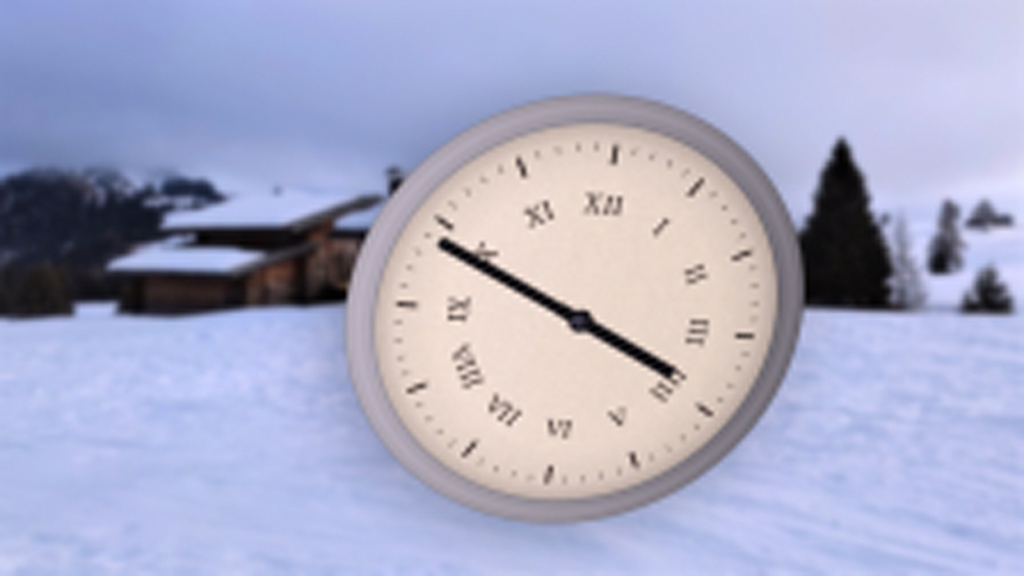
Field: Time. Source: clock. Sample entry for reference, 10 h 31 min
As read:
3 h 49 min
